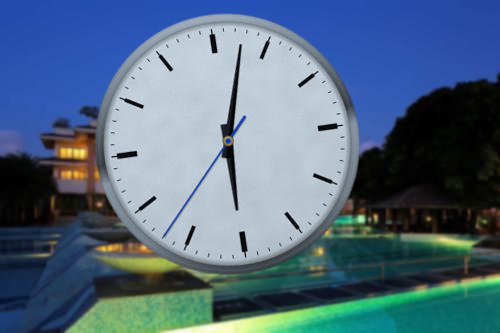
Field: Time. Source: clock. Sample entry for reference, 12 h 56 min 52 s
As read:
6 h 02 min 37 s
